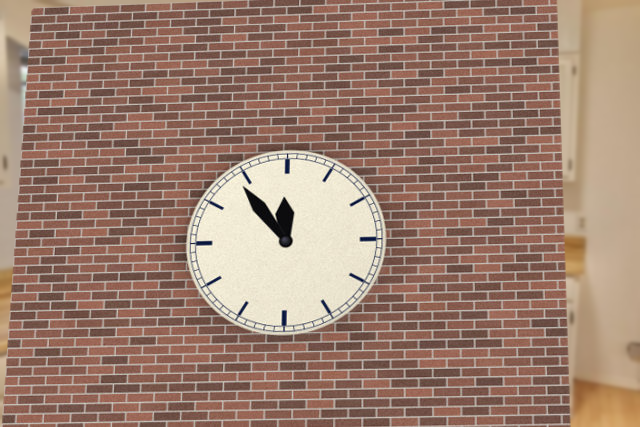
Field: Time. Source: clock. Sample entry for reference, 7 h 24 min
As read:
11 h 54 min
